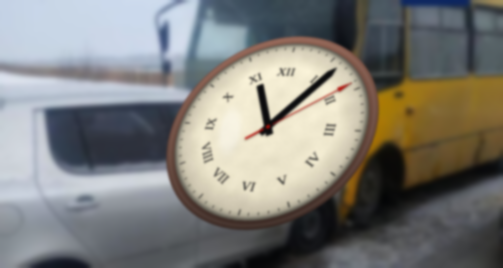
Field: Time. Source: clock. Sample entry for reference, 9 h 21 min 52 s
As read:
11 h 06 min 09 s
